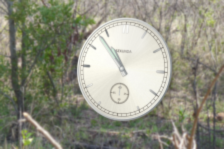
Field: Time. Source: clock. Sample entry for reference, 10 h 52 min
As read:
10 h 53 min
